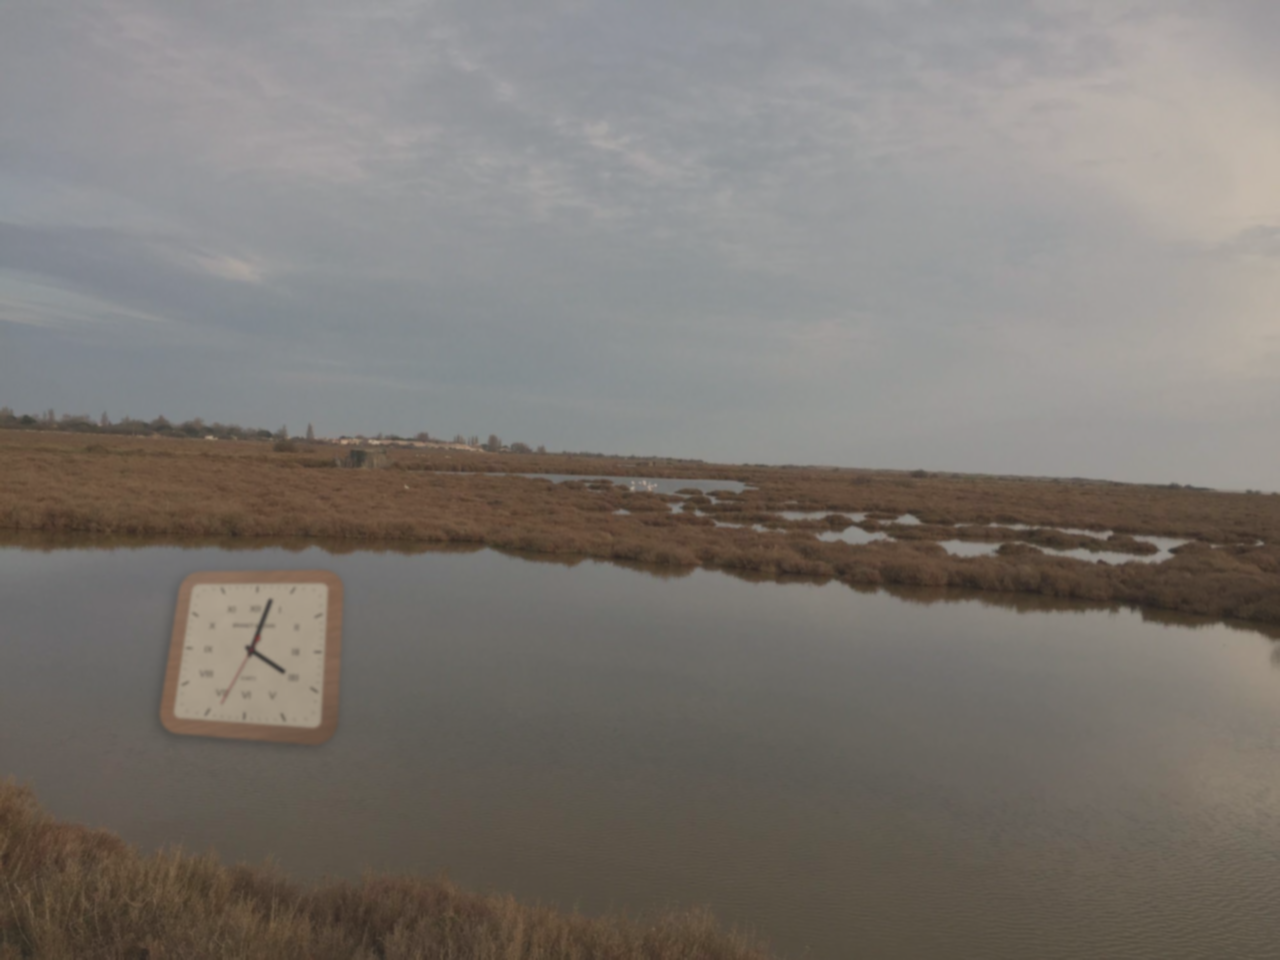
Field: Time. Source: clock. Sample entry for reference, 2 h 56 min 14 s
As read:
4 h 02 min 34 s
